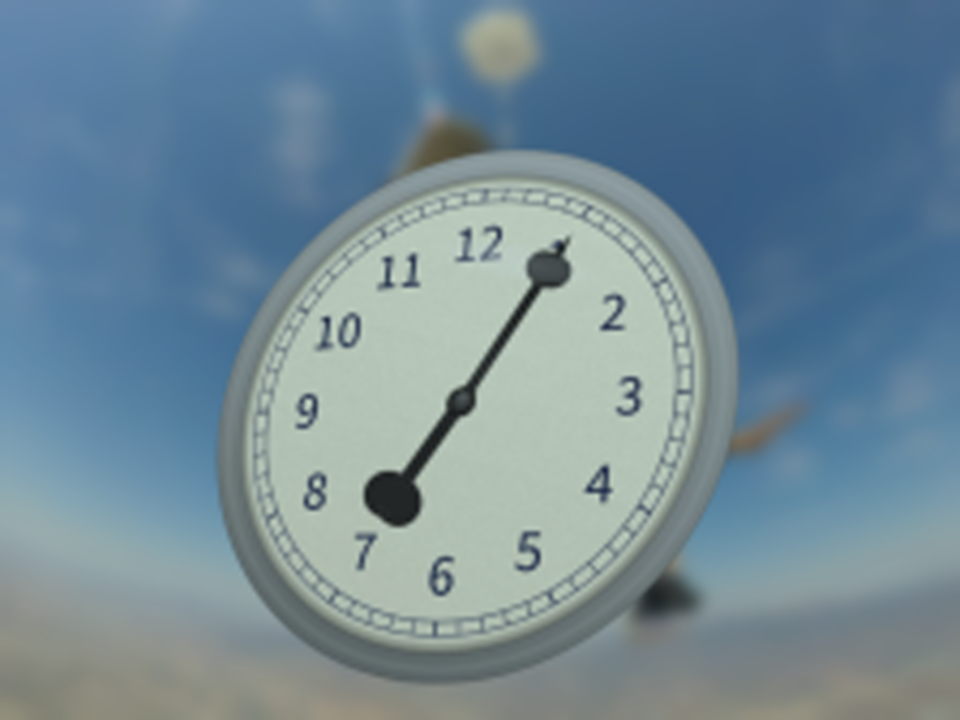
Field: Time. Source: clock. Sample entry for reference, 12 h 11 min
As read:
7 h 05 min
